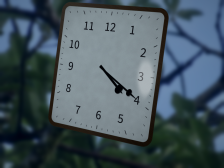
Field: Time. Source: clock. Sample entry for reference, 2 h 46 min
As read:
4 h 20 min
